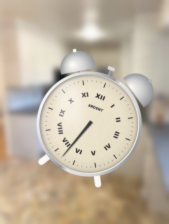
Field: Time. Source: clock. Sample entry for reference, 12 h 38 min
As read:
6 h 33 min
